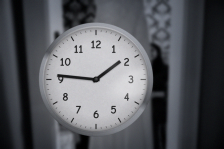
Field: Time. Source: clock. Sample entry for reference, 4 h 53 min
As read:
1 h 46 min
